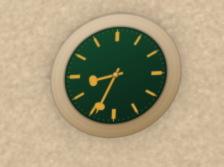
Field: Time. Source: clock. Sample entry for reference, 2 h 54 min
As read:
8 h 34 min
